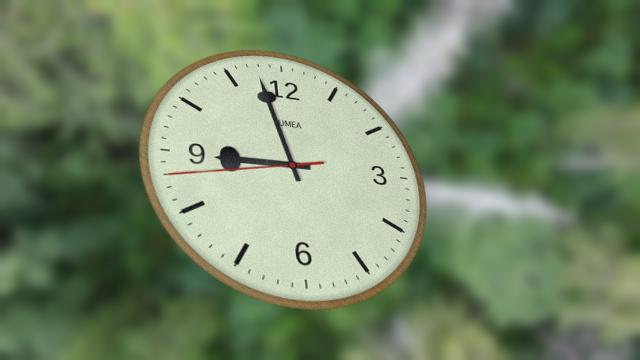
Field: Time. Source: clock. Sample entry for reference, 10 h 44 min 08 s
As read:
8 h 57 min 43 s
